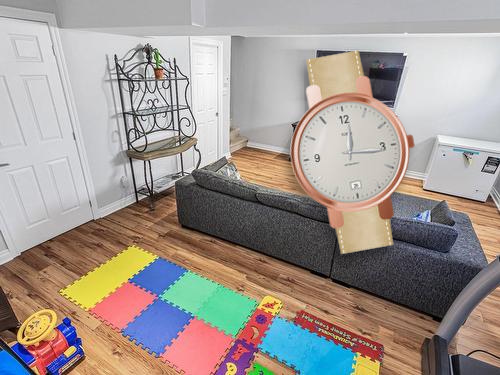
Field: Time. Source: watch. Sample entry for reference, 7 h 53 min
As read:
12 h 16 min
